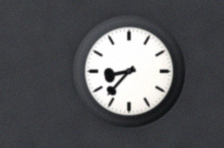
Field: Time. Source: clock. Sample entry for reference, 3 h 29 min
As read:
8 h 37 min
